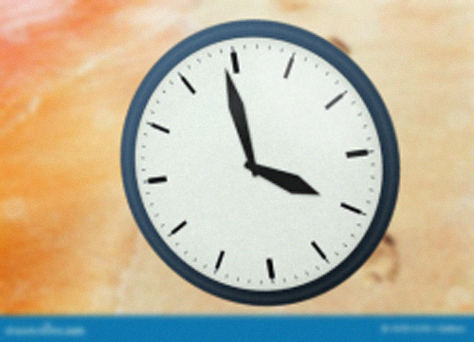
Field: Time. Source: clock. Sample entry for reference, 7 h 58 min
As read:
3 h 59 min
